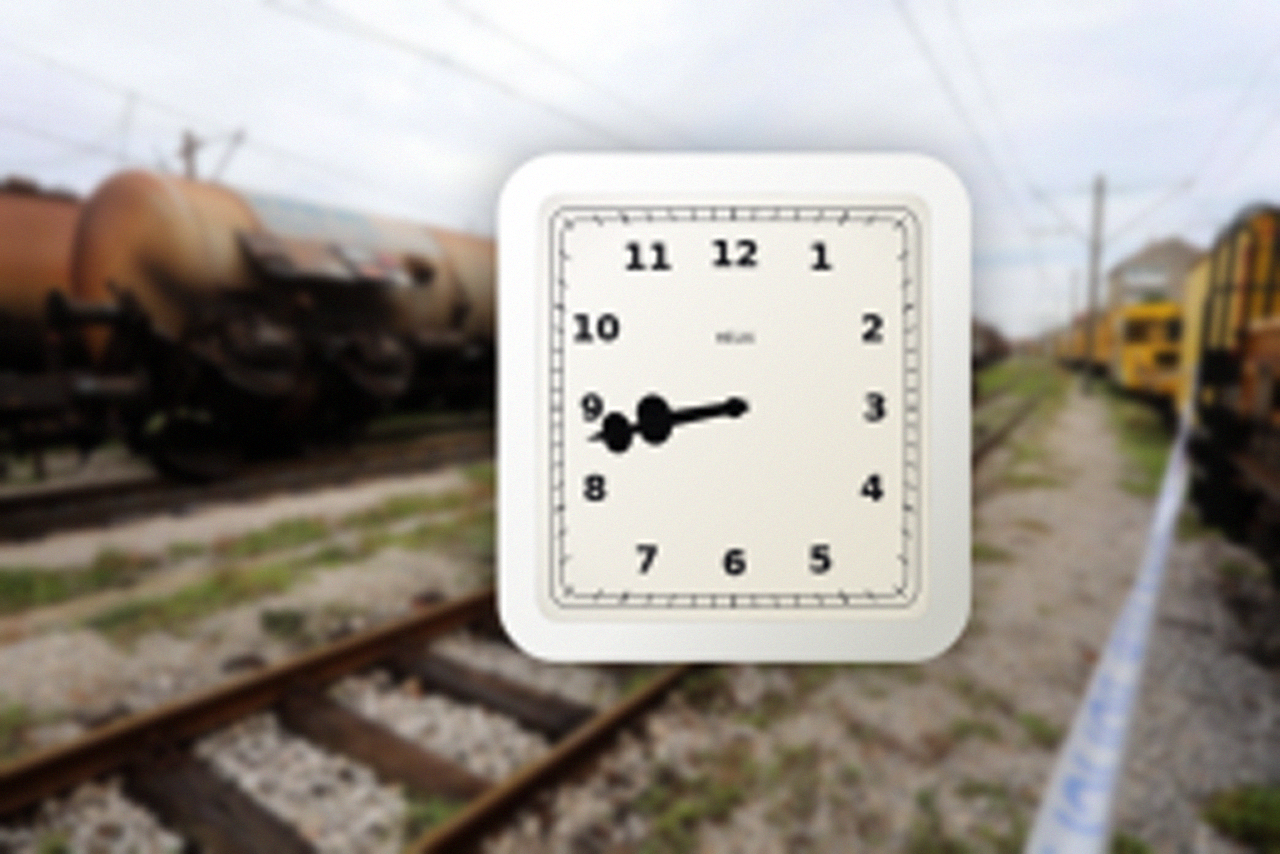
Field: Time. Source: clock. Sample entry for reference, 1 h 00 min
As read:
8 h 43 min
